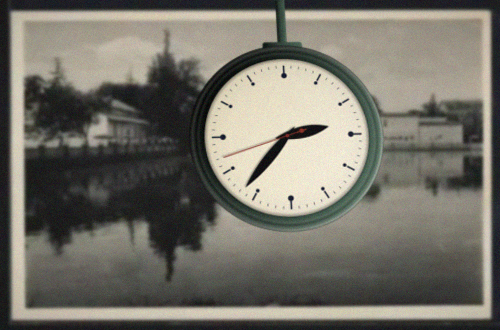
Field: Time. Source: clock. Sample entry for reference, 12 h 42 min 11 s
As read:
2 h 36 min 42 s
